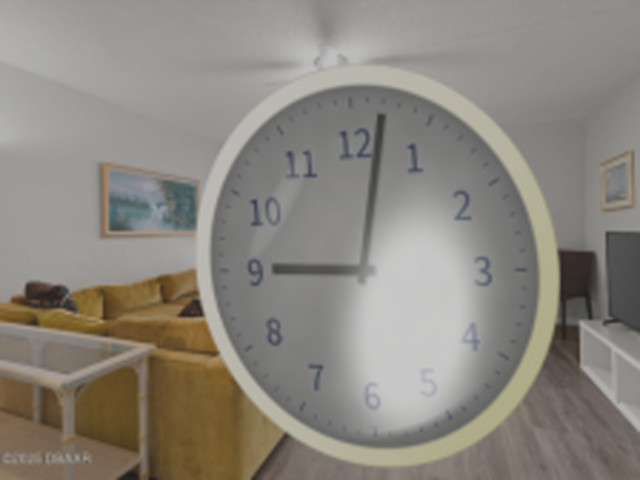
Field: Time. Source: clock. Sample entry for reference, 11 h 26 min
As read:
9 h 02 min
